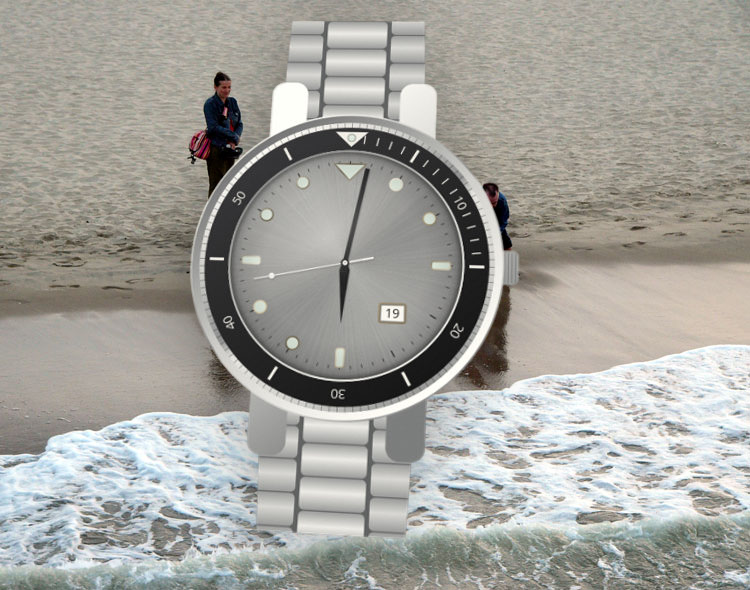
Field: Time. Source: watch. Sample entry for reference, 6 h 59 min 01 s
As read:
6 h 01 min 43 s
